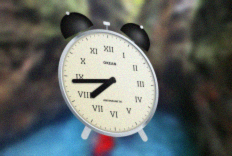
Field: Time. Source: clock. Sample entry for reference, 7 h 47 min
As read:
7 h 44 min
